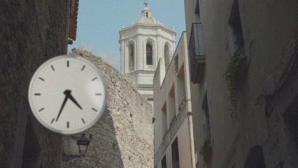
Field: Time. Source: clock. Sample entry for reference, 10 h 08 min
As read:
4 h 34 min
